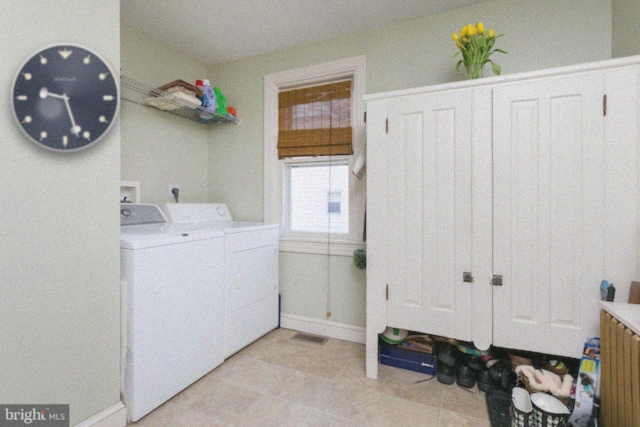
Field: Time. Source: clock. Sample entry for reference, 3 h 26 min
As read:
9 h 27 min
